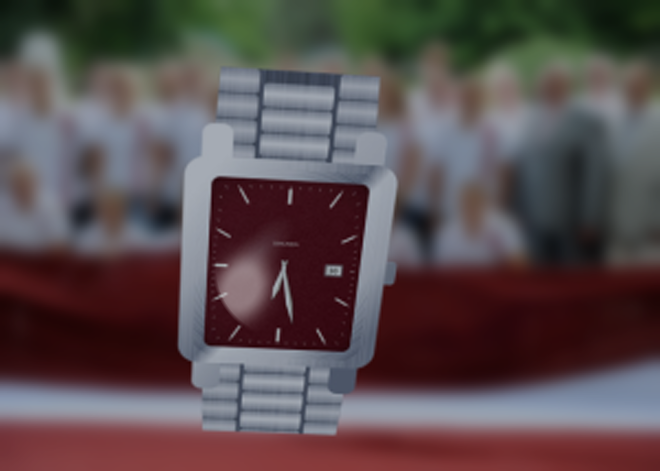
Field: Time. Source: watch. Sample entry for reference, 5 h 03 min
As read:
6 h 28 min
